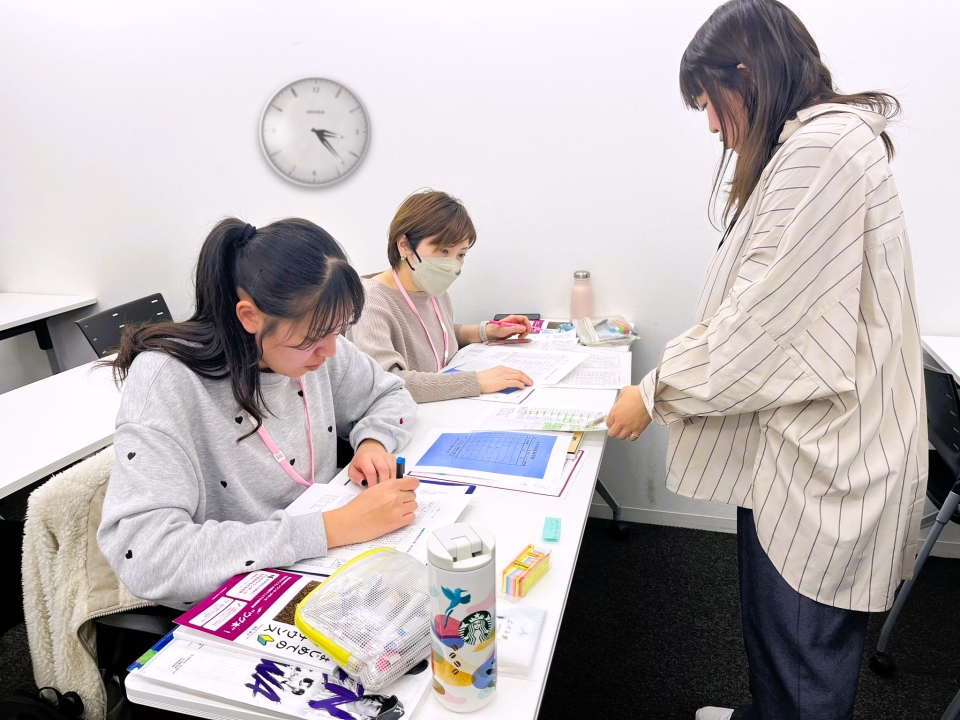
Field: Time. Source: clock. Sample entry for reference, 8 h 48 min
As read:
3 h 23 min
